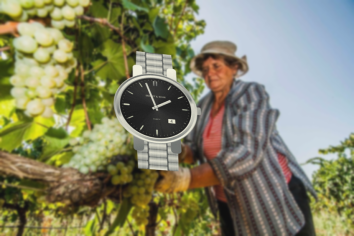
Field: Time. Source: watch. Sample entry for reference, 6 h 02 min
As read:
1 h 57 min
